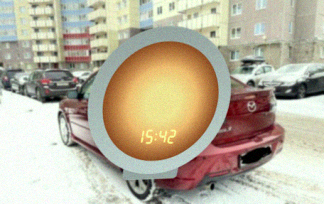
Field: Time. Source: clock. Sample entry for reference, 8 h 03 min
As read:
15 h 42 min
